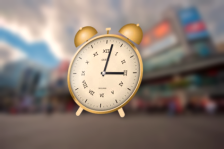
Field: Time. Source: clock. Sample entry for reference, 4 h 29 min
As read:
3 h 02 min
